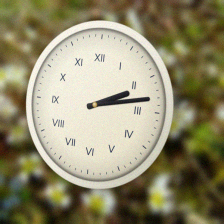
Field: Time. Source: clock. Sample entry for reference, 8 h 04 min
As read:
2 h 13 min
